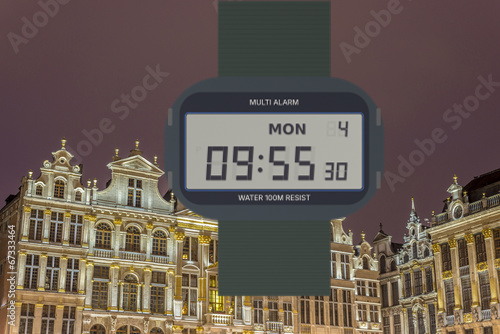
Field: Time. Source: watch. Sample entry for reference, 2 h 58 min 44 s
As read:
9 h 55 min 30 s
